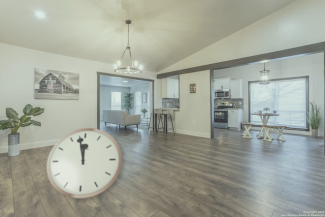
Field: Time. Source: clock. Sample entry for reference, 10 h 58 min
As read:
11 h 58 min
